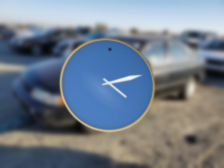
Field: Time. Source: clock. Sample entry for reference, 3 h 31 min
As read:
4 h 12 min
